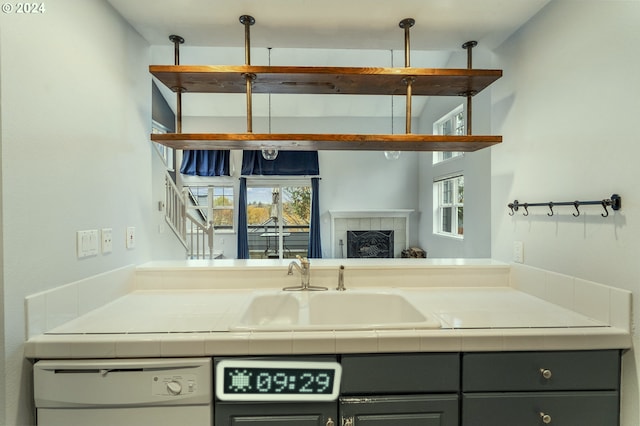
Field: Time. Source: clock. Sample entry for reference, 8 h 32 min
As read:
9 h 29 min
